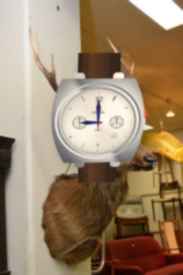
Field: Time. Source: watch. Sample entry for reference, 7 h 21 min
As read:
9 h 00 min
